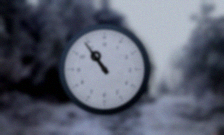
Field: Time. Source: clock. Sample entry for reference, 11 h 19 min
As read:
10 h 54 min
